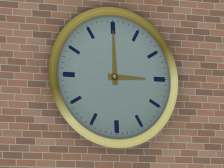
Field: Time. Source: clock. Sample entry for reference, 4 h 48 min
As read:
3 h 00 min
